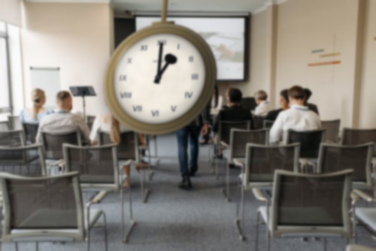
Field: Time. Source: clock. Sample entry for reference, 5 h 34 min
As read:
1 h 00 min
